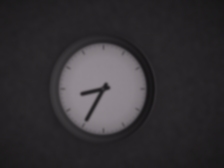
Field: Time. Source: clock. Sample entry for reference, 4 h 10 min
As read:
8 h 35 min
